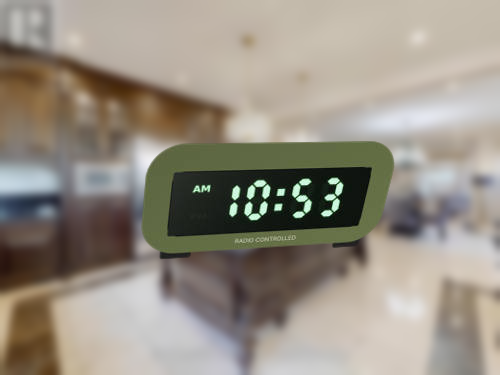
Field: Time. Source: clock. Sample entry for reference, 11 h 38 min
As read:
10 h 53 min
